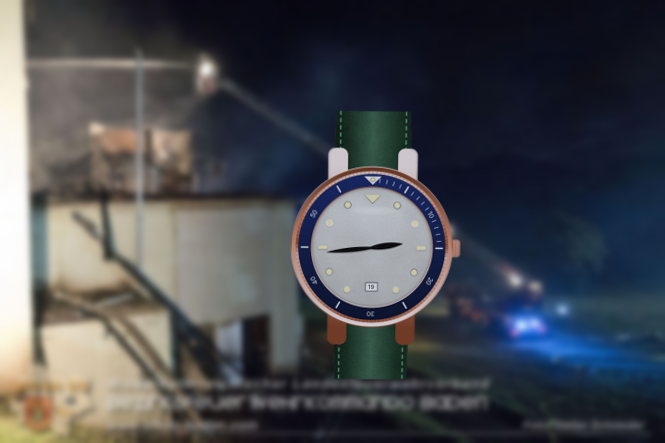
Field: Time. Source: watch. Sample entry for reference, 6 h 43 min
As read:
2 h 44 min
